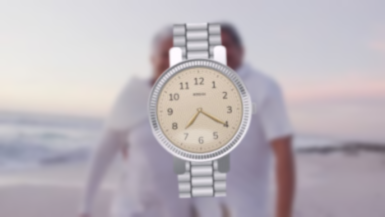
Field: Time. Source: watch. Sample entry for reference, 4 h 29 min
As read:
7 h 20 min
